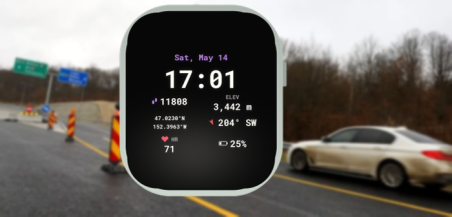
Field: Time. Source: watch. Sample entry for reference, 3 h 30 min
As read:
17 h 01 min
